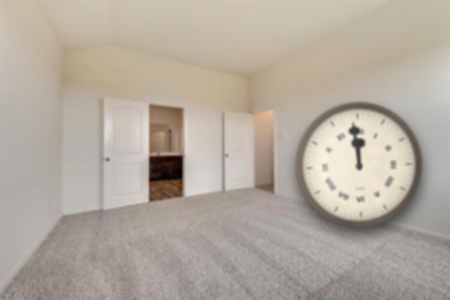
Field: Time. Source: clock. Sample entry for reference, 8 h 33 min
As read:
11 h 59 min
